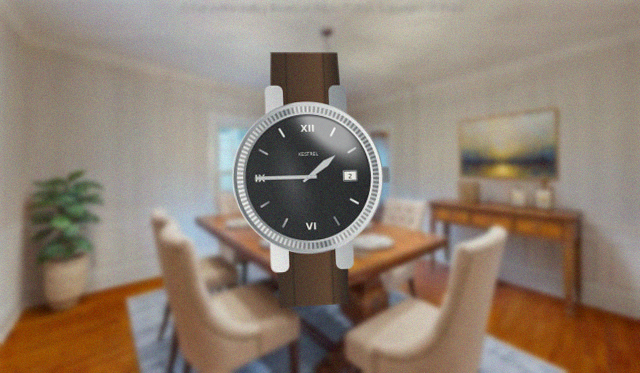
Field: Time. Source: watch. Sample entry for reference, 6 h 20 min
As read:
1 h 45 min
